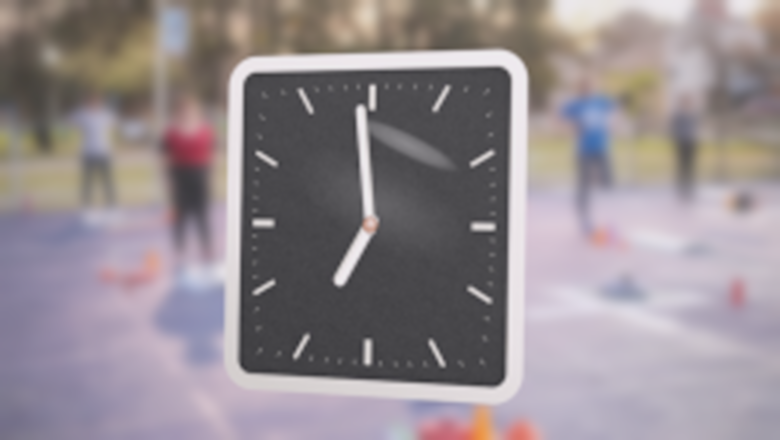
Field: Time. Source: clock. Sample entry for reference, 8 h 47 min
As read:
6 h 59 min
